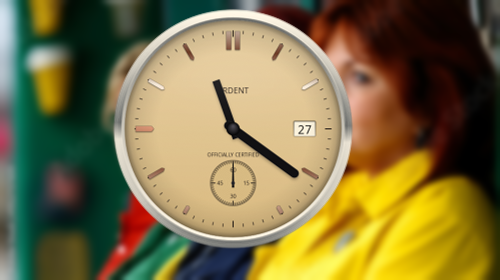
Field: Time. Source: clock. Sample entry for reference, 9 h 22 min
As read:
11 h 21 min
